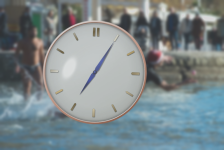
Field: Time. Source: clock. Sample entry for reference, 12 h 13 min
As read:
7 h 05 min
